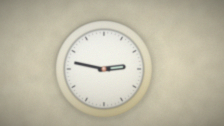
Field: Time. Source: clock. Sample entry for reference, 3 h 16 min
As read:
2 h 47 min
